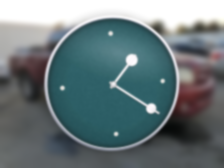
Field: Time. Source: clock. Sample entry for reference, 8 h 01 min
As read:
1 h 21 min
